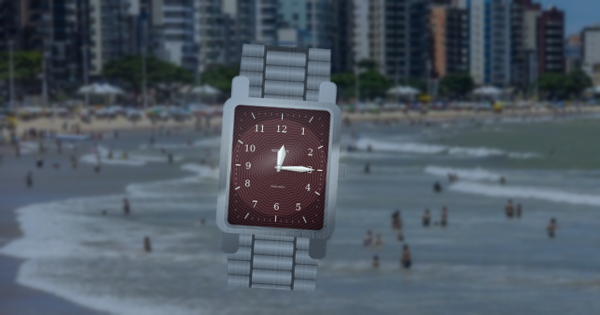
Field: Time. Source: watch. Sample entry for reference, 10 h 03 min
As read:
12 h 15 min
